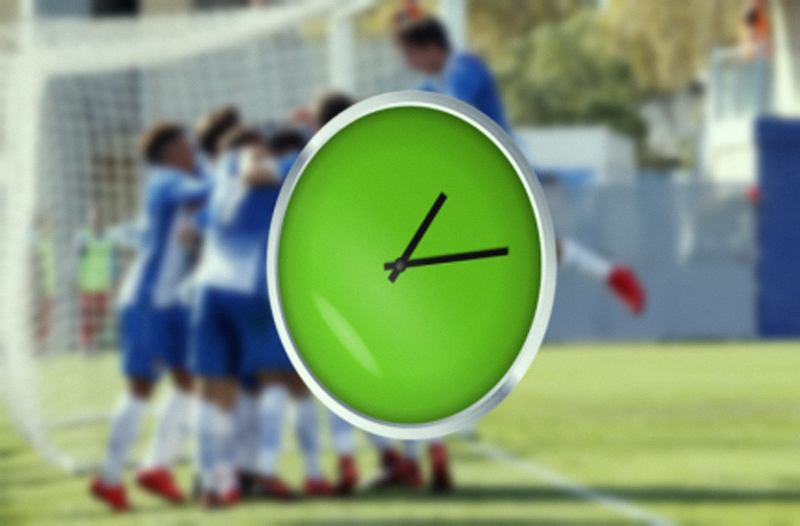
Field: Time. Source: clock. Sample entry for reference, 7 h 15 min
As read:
1 h 14 min
